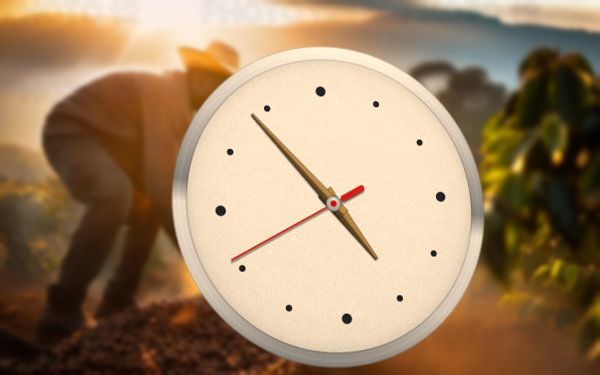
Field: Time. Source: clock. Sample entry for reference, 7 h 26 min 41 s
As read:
4 h 53 min 41 s
